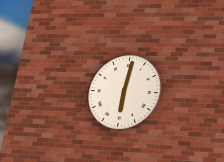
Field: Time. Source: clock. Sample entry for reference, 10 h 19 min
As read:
6 h 01 min
